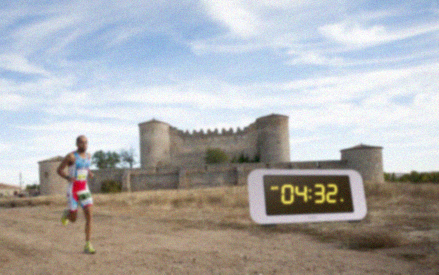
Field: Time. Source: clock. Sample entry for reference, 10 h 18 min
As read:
4 h 32 min
